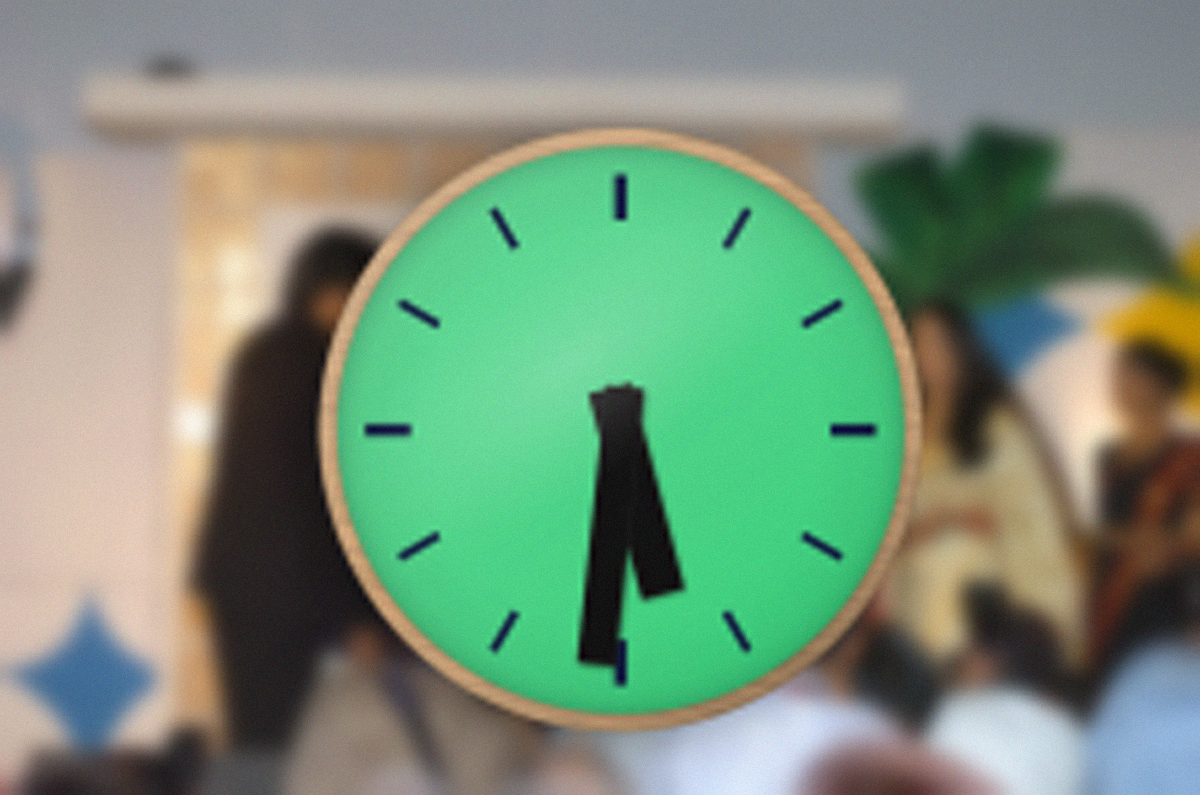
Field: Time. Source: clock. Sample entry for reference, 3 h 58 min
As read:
5 h 31 min
